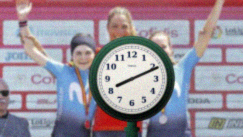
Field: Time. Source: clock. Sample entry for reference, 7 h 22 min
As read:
8 h 11 min
